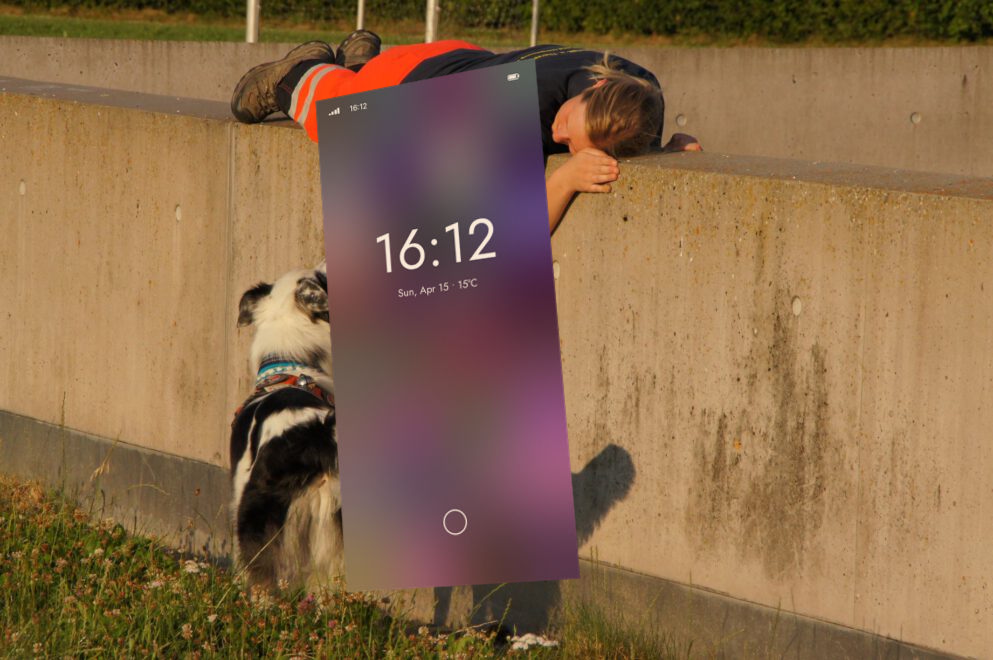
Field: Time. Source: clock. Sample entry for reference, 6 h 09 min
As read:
16 h 12 min
